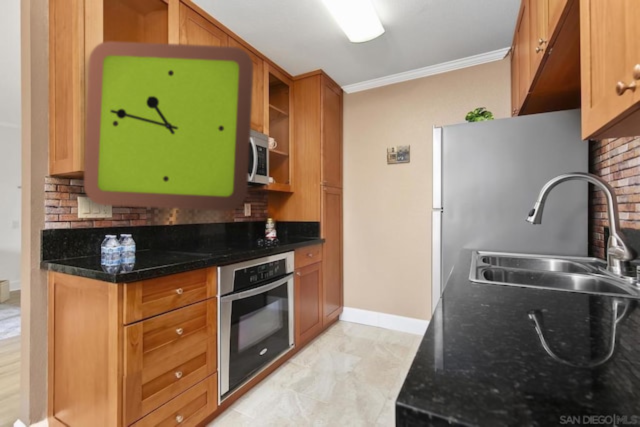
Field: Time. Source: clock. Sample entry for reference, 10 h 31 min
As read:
10 h 47 min
